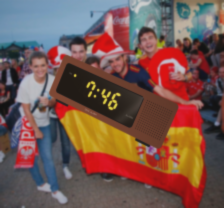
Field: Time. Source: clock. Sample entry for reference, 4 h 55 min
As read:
7 h 46 min
